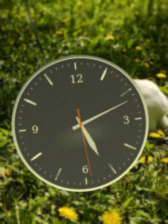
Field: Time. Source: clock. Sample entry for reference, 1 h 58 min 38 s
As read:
5 h 11 min 29 s
